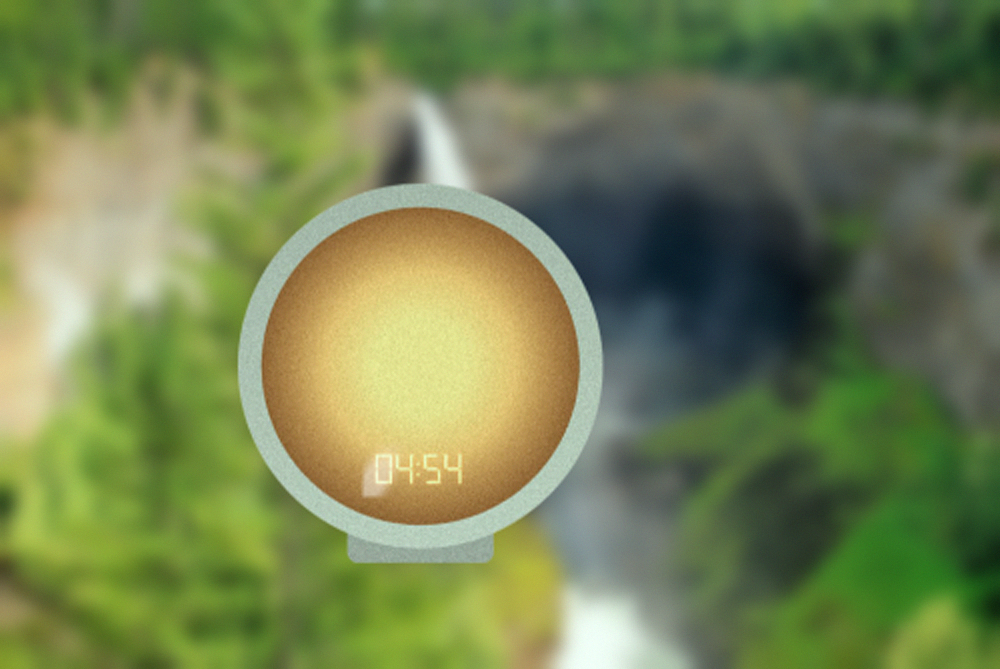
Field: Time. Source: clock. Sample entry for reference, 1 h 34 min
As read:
4 h 54 min
